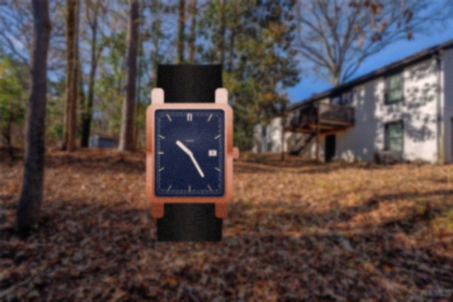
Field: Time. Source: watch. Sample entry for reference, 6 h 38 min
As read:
10 h 25 min
